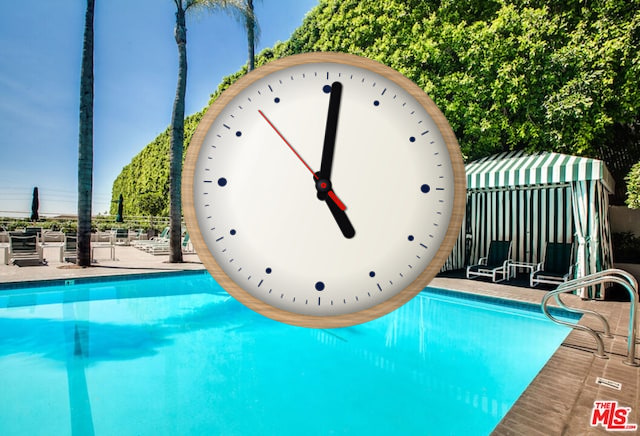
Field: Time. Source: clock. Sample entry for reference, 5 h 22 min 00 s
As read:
5 h 00 min 53 s
